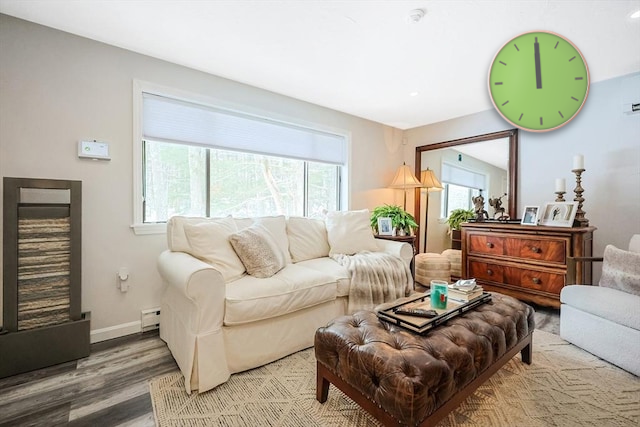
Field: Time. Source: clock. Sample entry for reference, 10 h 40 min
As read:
12 h 00 min
